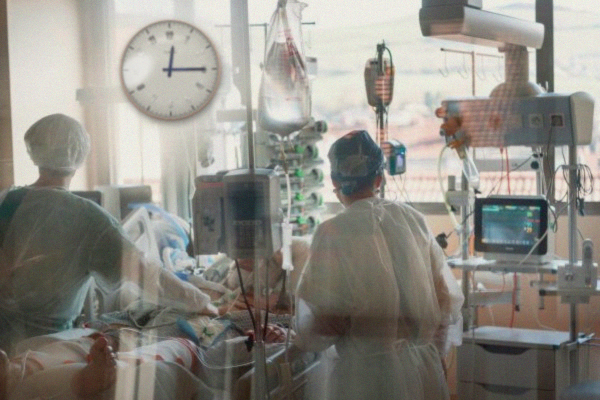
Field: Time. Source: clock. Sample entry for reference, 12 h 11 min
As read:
12 h 15 min
